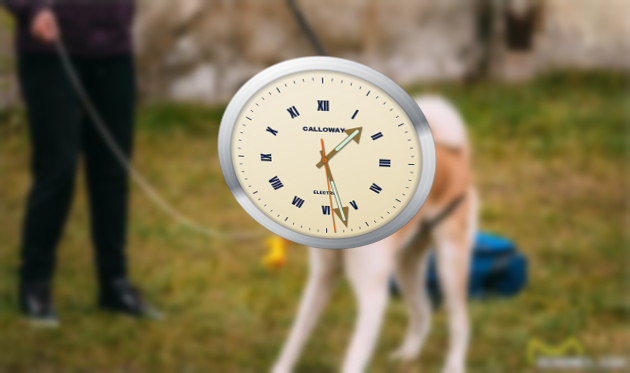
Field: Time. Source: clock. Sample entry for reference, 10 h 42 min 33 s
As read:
1 h 27 min 29 s
